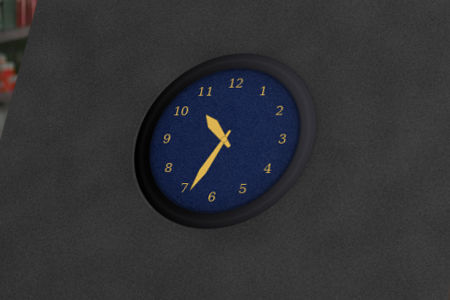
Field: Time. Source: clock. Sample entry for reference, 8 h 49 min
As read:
10 h 34 min
